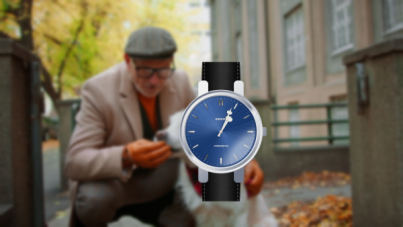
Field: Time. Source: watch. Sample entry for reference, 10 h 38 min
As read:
1 h 04 min
